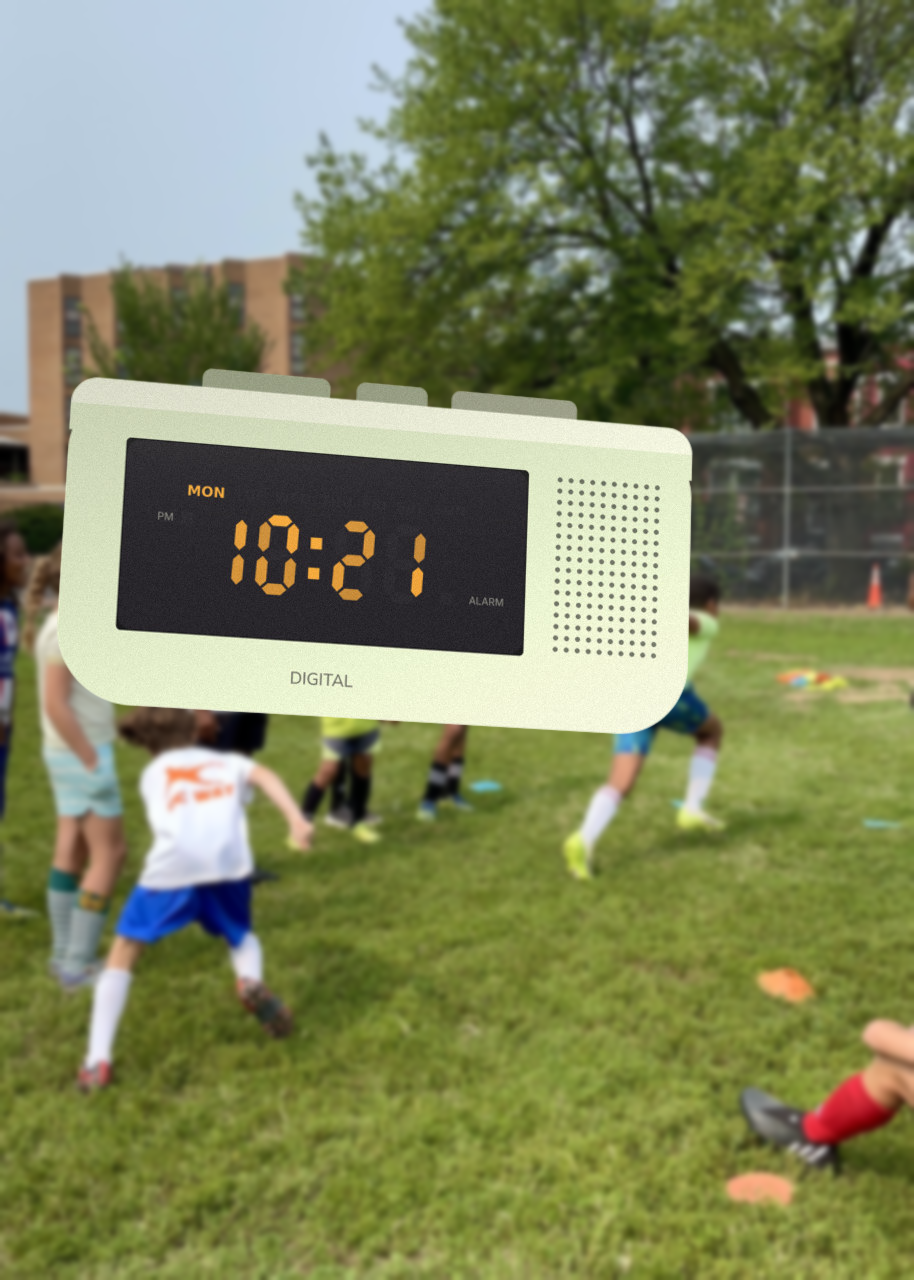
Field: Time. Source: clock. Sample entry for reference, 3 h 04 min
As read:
10 h 21 min
